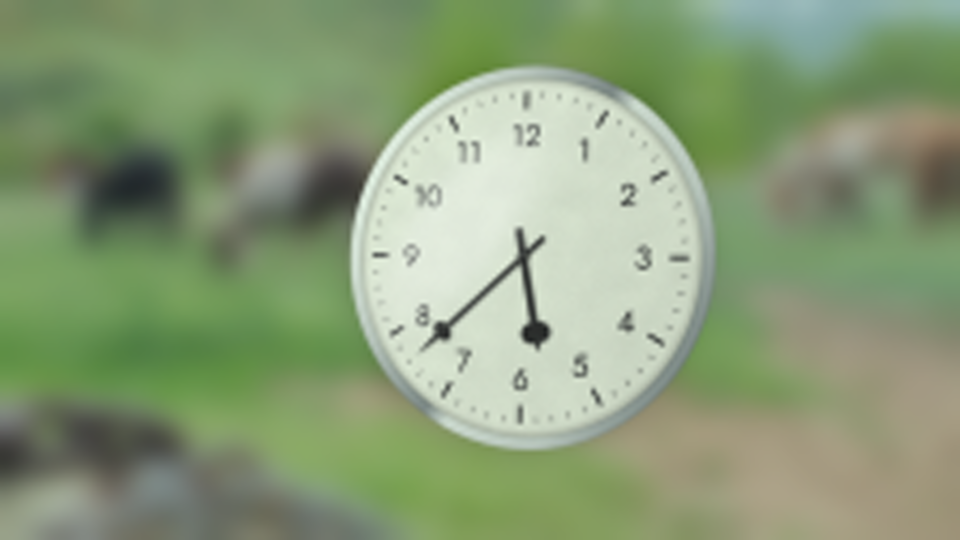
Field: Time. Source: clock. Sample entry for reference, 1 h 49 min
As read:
5 h 38 min
